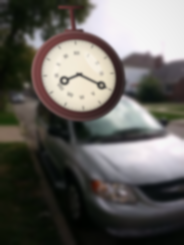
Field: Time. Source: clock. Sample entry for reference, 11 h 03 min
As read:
8 h 20 min
